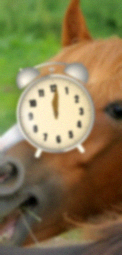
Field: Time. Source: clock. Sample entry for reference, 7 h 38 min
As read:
12 h 01 min
